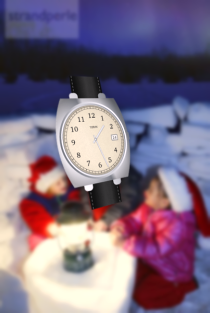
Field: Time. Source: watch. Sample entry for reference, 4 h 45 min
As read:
1 h 27 min
